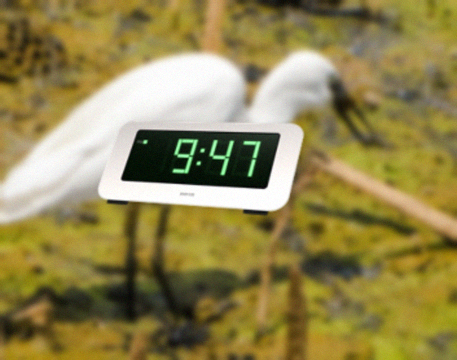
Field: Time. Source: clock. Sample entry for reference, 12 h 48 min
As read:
9 h 47 min
